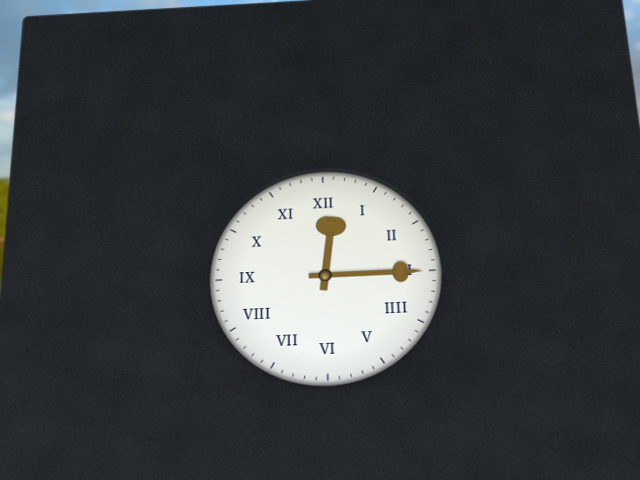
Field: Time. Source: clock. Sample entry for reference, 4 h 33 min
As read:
12 h 15 min
